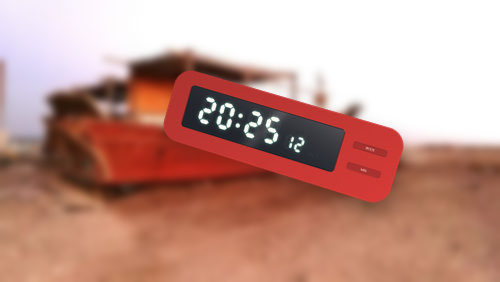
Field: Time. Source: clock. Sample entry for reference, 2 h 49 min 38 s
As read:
20 h 25 min 12 s
